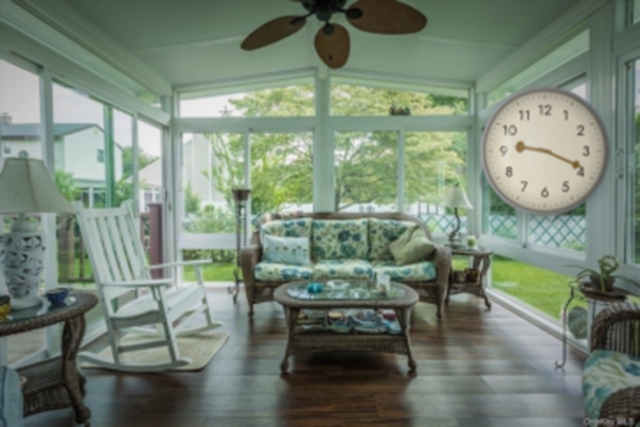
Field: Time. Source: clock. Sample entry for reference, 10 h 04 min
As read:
9 h 19 min
